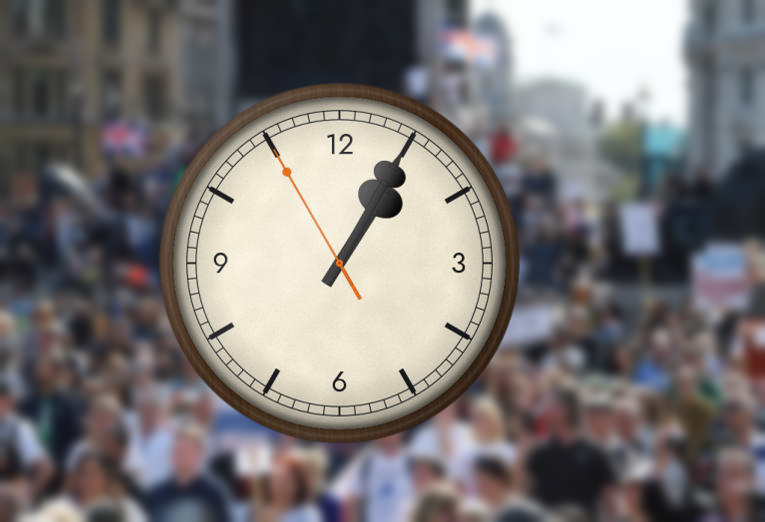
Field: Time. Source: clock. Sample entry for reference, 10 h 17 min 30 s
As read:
1 h 04 min 55 s
